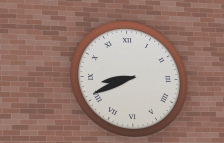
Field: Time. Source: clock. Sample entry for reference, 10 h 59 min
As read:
8 h 41 min
